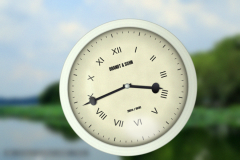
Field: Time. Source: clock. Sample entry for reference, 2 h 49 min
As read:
3 h 44 min
